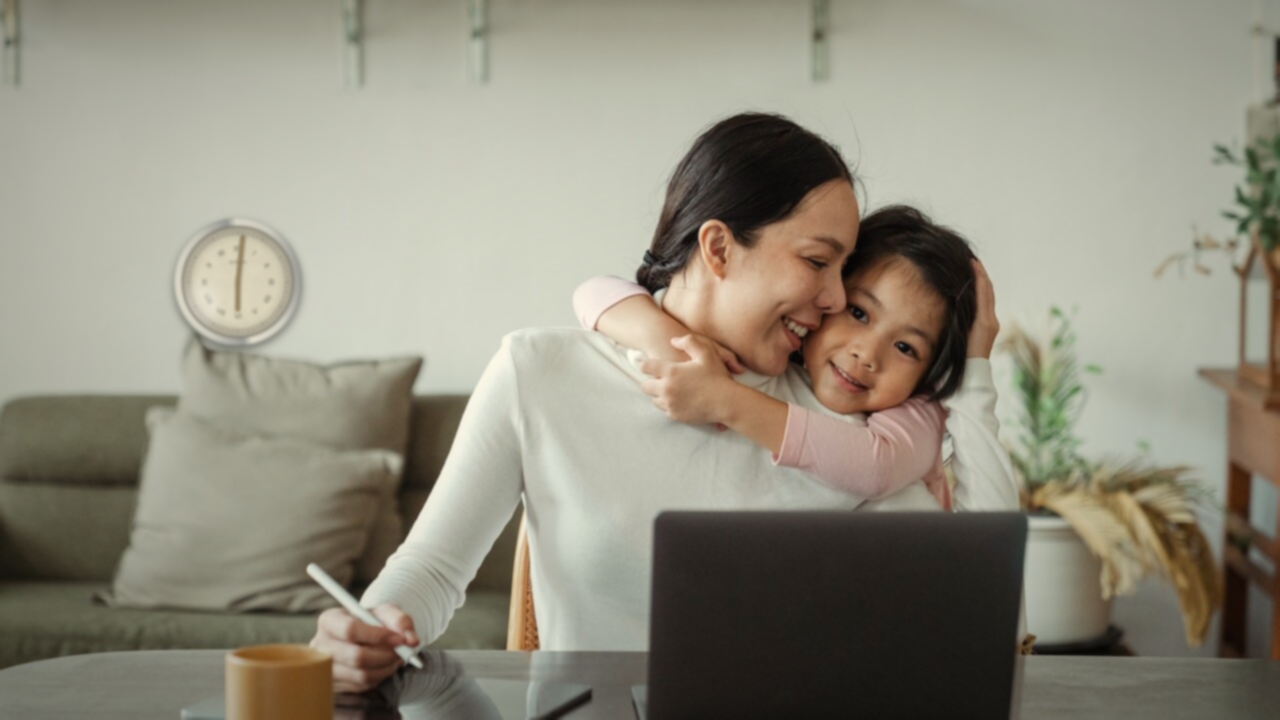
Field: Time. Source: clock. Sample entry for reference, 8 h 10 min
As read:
6 h 01 min
